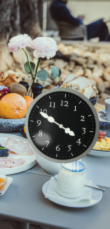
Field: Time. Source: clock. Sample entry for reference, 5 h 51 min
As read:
3 h 49 min
